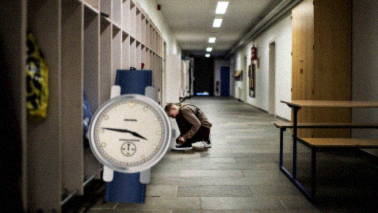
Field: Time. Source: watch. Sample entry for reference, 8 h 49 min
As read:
3 h 46 min
